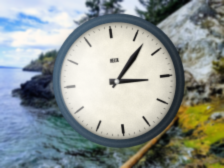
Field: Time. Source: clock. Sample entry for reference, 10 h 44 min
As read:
3 h 07 min
